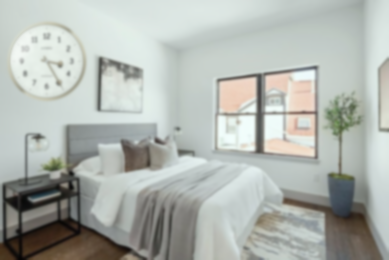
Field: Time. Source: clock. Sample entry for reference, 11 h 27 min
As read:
3 h 25 min
